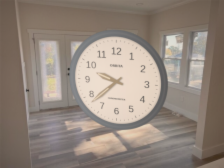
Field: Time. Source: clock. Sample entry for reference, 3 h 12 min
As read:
9 h 38 min
